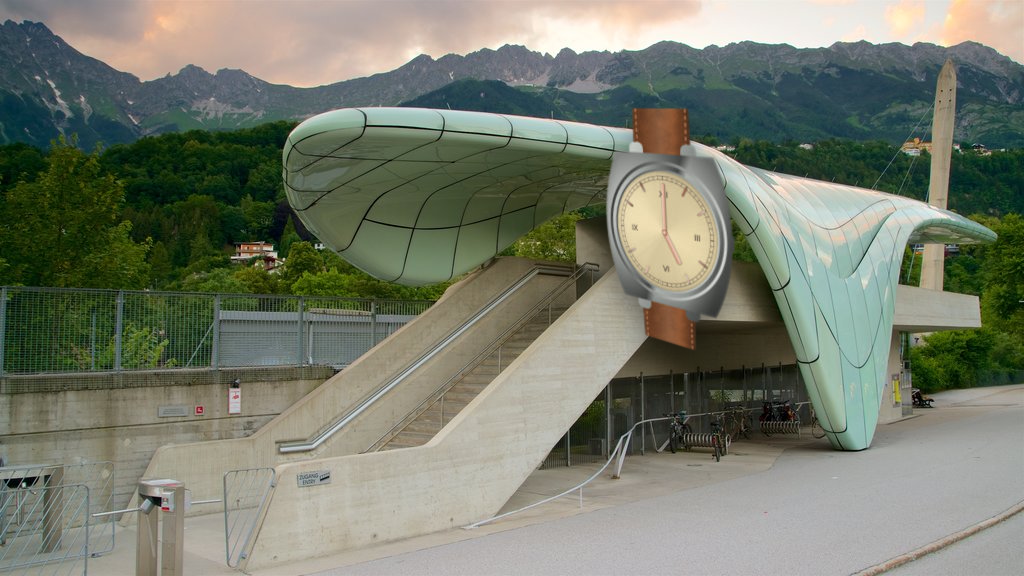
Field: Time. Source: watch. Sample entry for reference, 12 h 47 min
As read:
5 h 00 min
